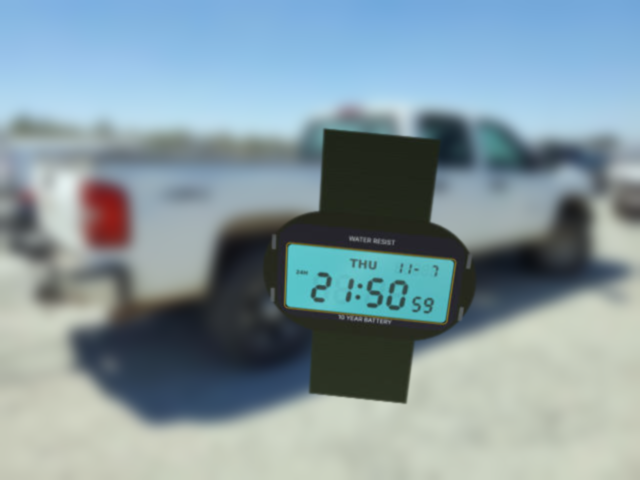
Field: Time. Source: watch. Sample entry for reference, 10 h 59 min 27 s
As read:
21 h 50 min 59 s
